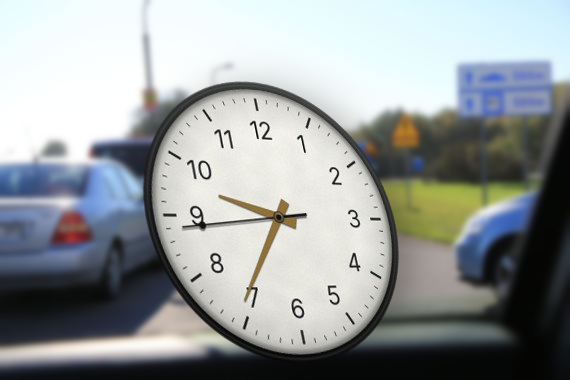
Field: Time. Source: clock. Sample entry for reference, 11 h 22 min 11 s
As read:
9 h 35 min 44 s
